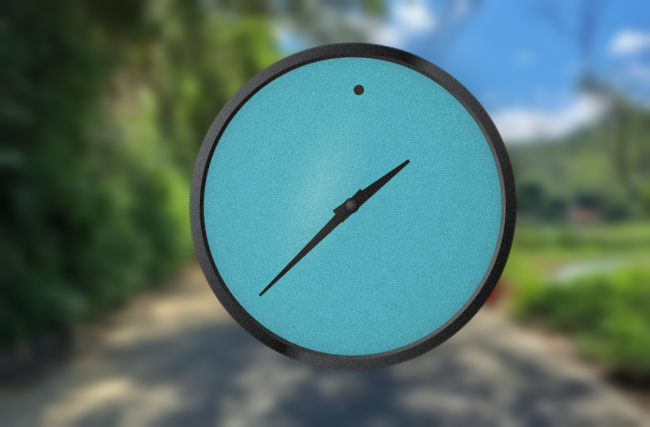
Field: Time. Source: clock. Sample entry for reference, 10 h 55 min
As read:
1 h 37 min
